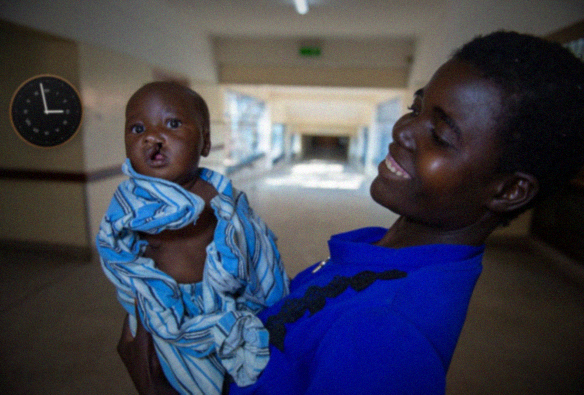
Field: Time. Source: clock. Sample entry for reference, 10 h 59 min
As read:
2 h 58 min
